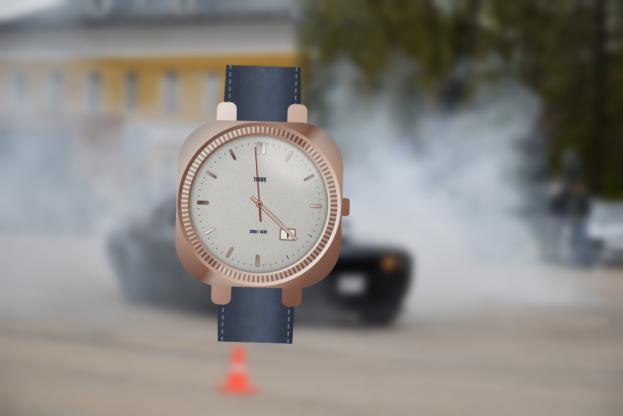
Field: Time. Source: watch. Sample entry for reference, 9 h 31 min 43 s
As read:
4 h 21 min 59 s
